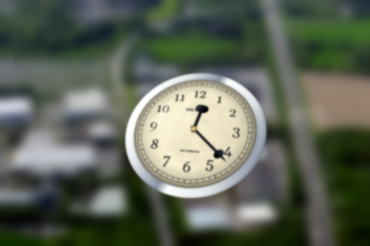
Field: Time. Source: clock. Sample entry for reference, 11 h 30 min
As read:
12 h 22 min
